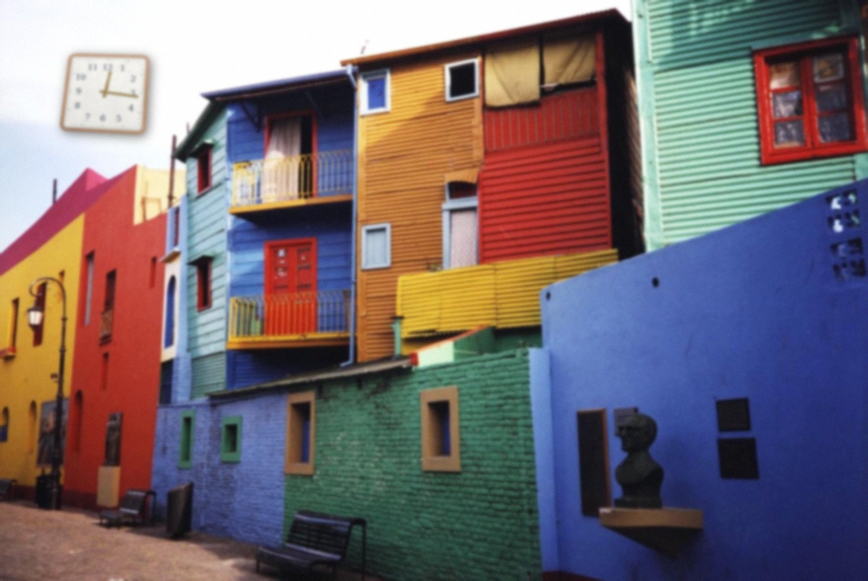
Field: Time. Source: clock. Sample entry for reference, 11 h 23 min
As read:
12 h 16 min
